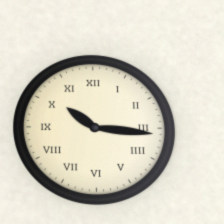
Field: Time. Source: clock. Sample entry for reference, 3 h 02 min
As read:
10 h 16 min
